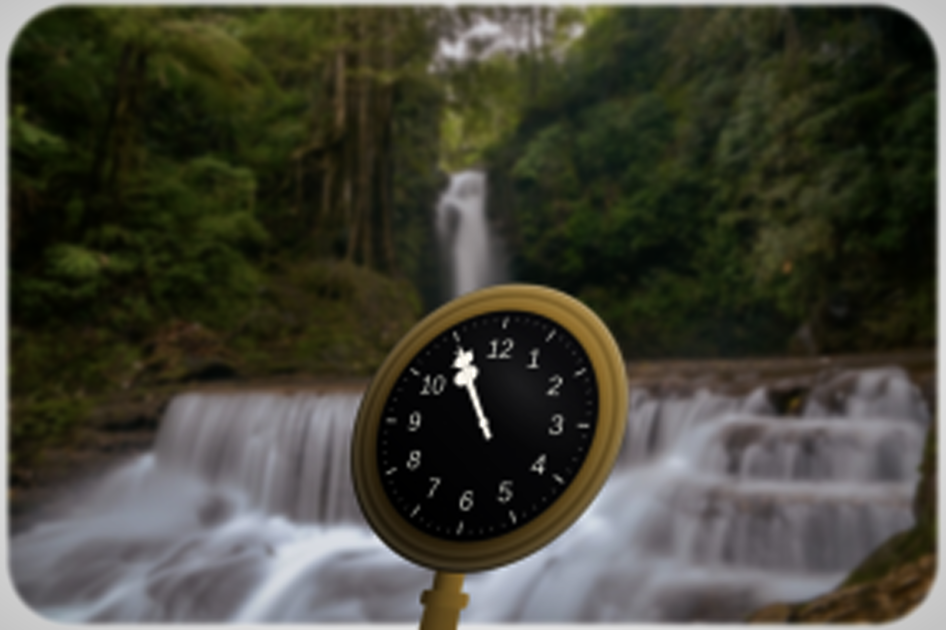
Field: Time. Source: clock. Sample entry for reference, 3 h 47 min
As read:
10 h 55 min
